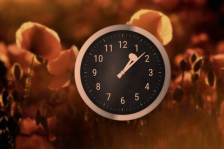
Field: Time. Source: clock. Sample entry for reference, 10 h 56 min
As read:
1 h 08 min
